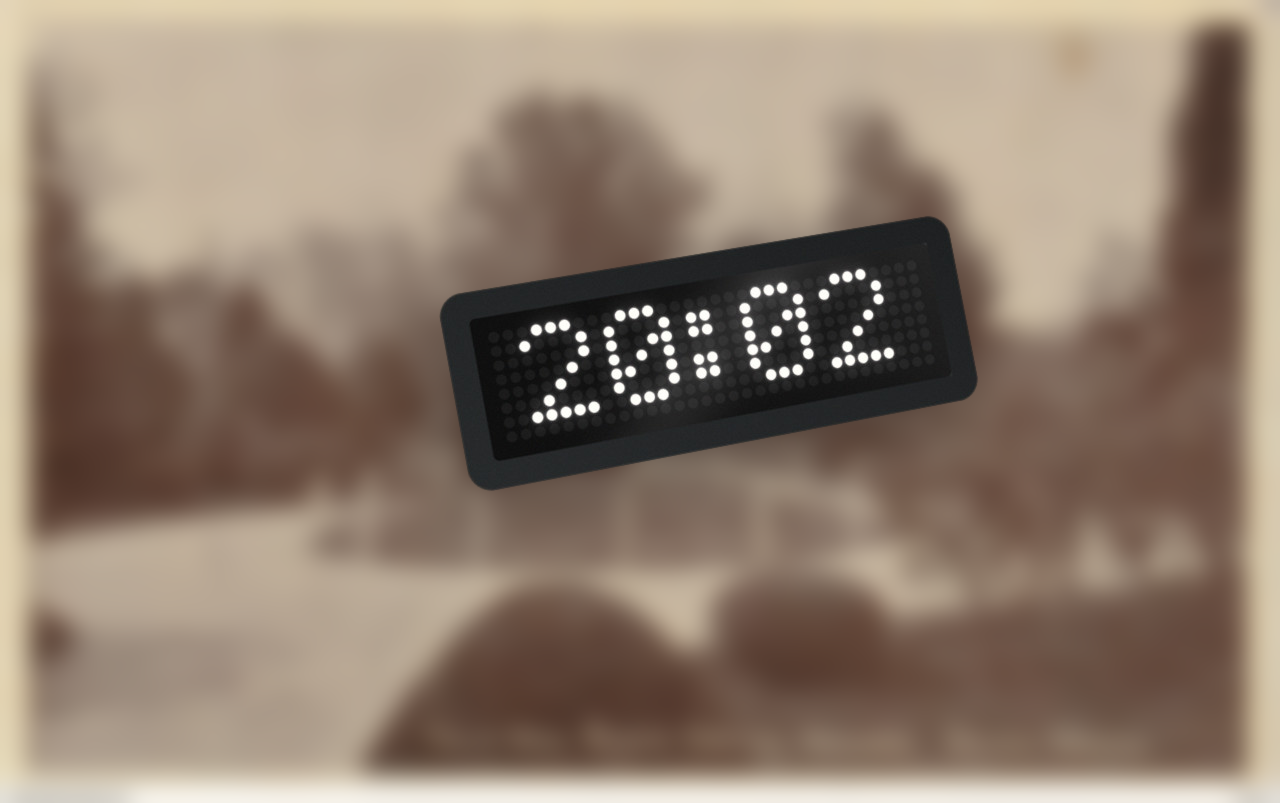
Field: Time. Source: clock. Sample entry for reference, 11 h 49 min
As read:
20 h 02 min
